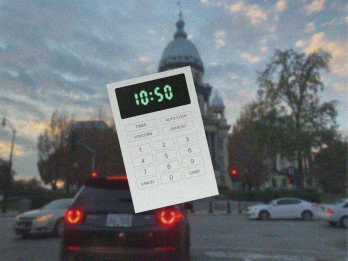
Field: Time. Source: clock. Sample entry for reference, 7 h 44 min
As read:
10 h 50 min
